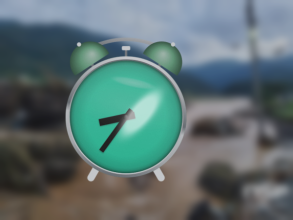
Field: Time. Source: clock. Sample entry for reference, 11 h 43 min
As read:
8 h 36 min
